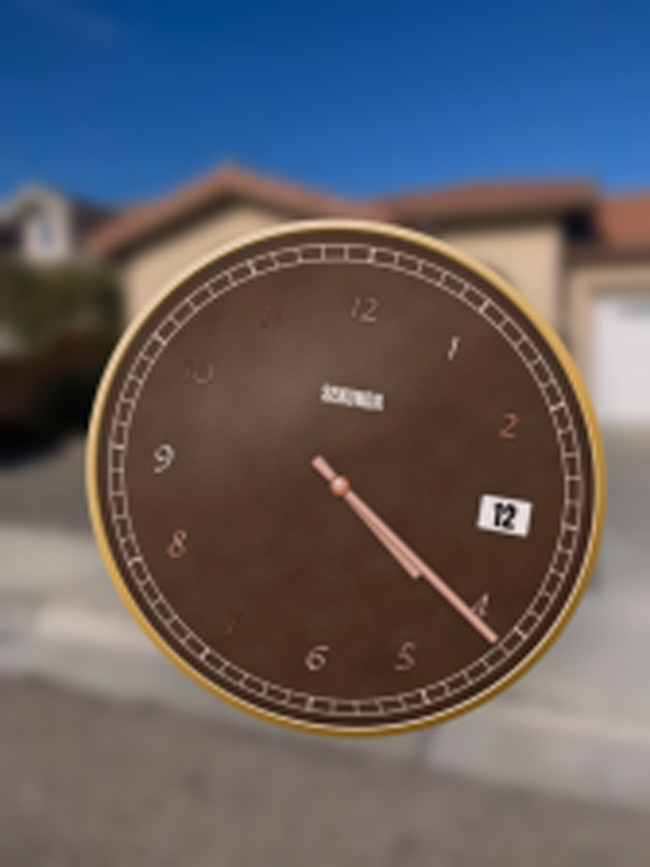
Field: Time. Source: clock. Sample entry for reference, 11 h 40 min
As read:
4 h 21 min
